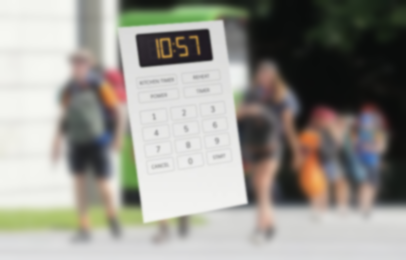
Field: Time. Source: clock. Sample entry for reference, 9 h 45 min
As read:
10 h 57 min
